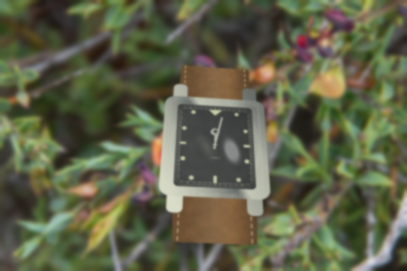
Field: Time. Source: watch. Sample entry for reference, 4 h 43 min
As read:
12 h 02 min
